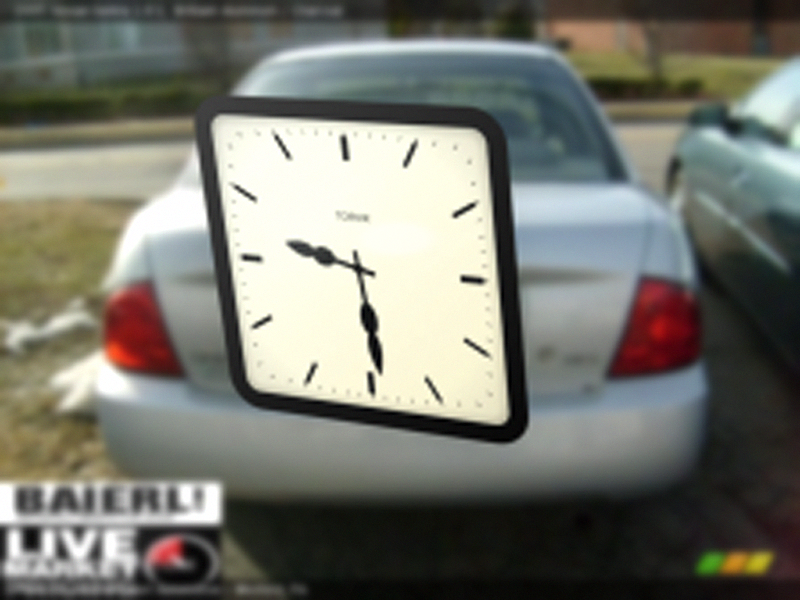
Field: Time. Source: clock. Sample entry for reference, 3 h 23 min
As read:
9 h 29 min
